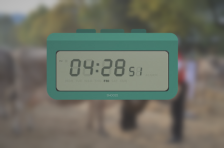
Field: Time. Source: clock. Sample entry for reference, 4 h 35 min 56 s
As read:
4 h 28 min 51 s
